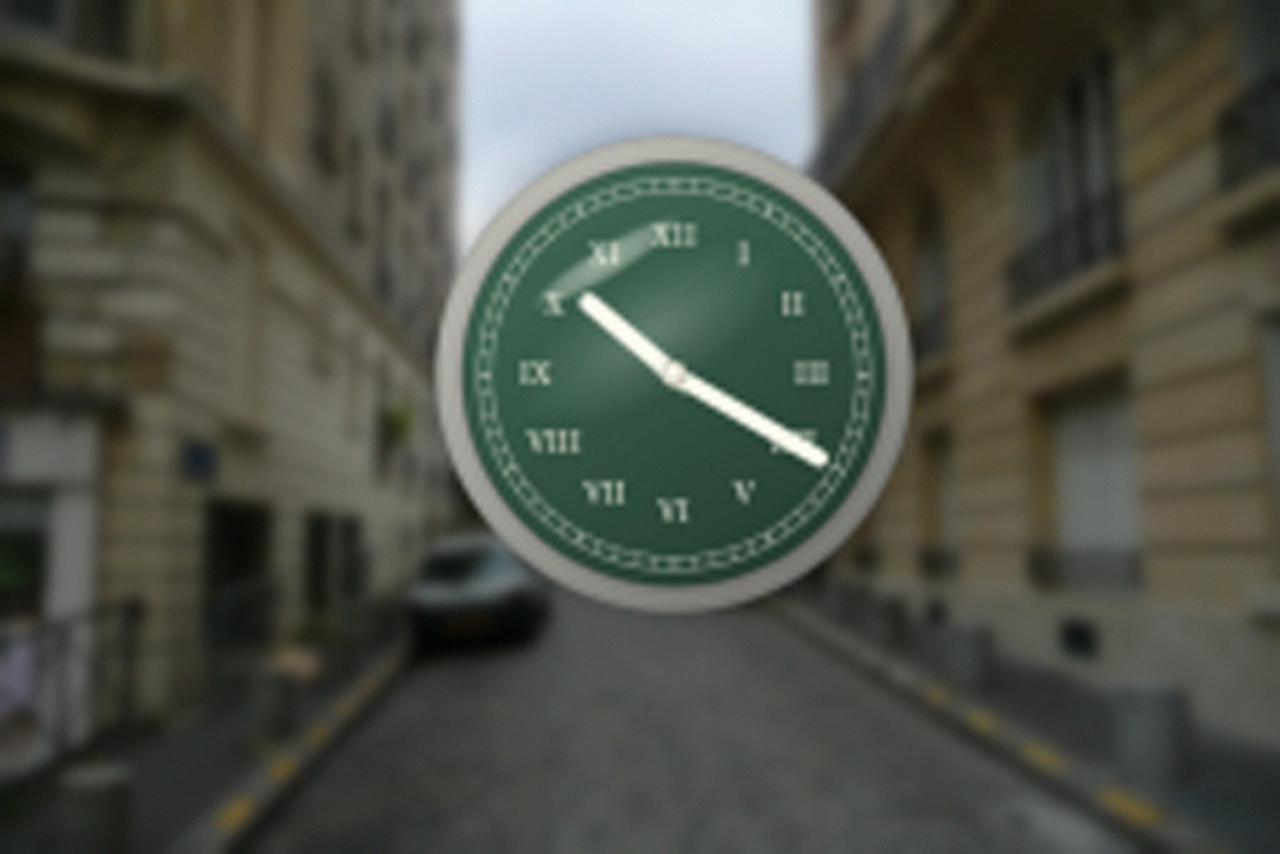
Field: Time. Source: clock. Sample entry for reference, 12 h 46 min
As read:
10 h 20 min
